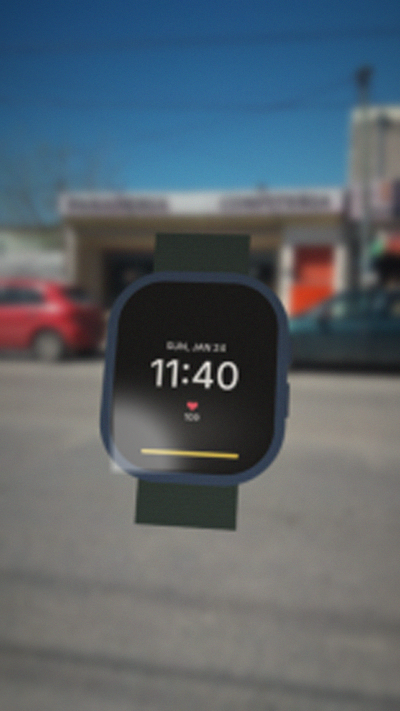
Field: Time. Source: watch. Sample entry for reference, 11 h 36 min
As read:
11 h 40 min
